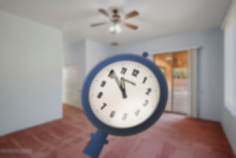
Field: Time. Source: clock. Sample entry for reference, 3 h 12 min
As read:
10 h 51 min
